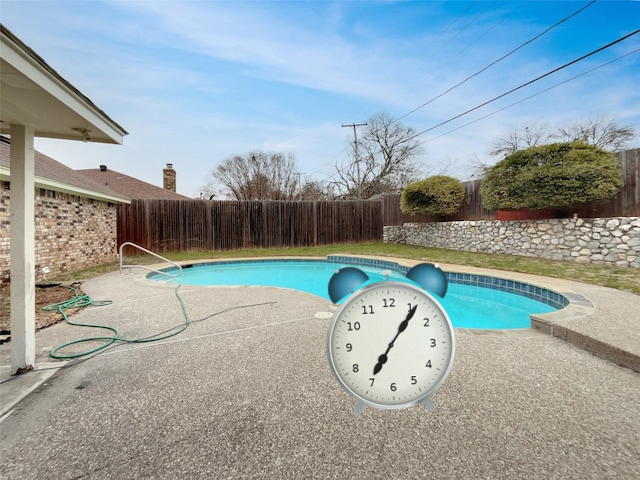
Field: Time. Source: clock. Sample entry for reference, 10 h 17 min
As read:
7 h 06 min
